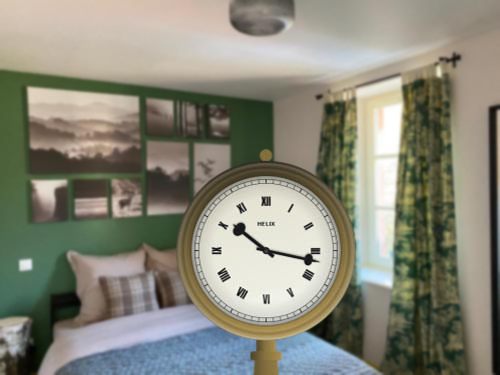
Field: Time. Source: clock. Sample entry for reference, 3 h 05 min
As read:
10 h 17 min
